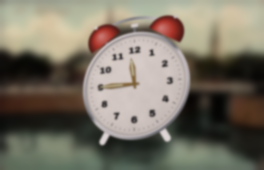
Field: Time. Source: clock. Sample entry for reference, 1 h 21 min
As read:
11 h 45 min
